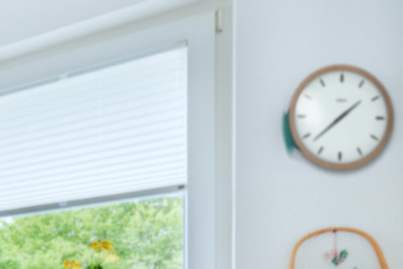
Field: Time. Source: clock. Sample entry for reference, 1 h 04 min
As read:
1 h 38 min
